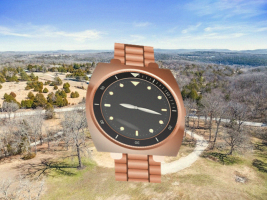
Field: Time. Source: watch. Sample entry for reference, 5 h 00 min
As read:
9 h 17 min
